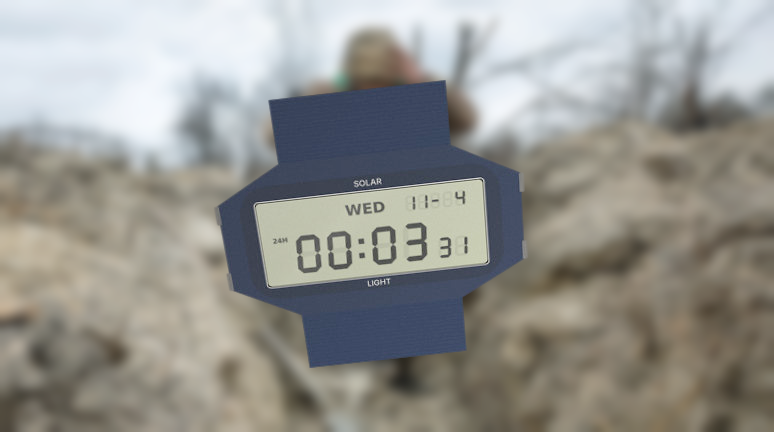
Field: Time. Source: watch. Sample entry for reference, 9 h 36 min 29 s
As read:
0 h 03 min 31 s
